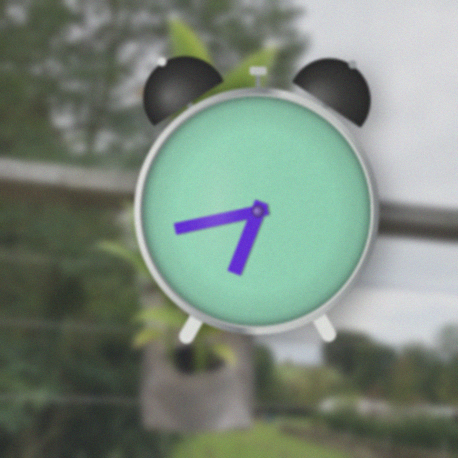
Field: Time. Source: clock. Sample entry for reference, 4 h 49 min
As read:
6 h 43 min
